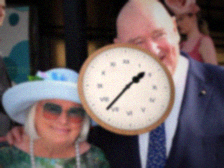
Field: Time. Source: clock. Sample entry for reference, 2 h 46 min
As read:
1 h 37 min
